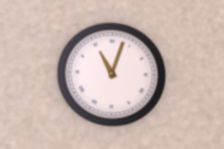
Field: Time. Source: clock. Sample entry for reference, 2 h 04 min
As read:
11 h 03 min
